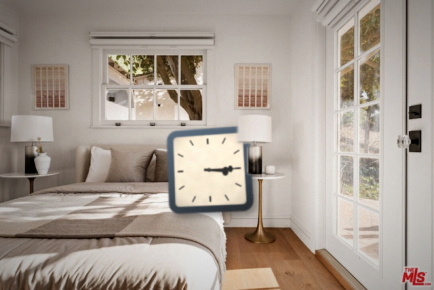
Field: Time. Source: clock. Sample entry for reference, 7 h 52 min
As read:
3 h 15 min
